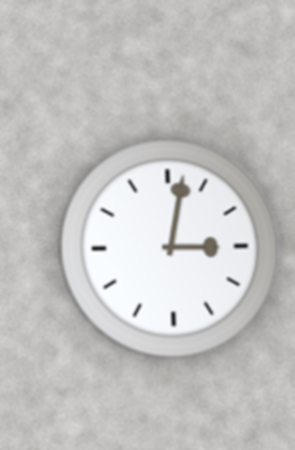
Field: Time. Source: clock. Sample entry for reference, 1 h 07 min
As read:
3 h 02 min
